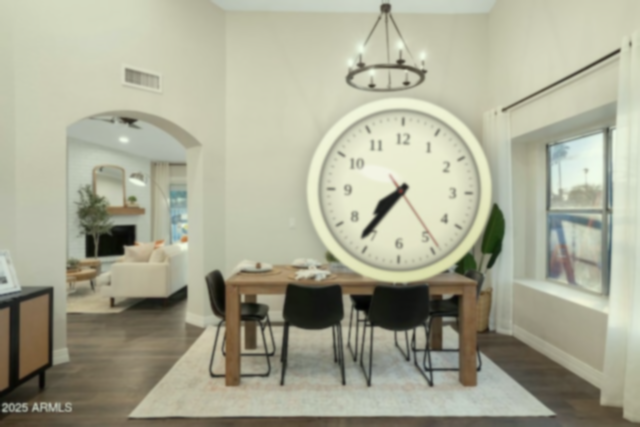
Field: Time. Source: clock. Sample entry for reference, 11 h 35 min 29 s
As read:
7 h 36 min 24 s
